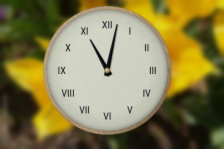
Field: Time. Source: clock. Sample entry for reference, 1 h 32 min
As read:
11 h 02 min
